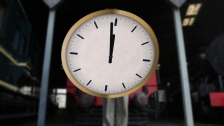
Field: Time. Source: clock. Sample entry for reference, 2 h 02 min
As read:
11 h 59 min
